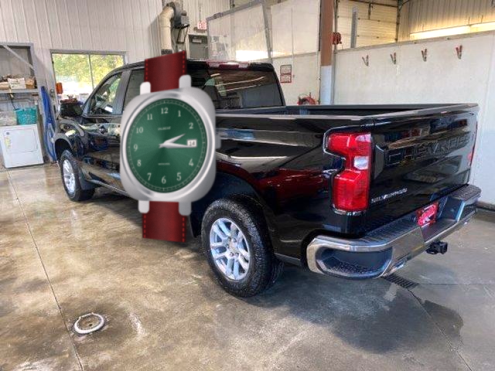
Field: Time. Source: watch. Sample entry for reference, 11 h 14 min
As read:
2 h 16 min
